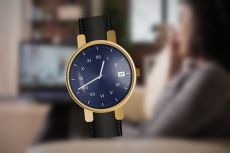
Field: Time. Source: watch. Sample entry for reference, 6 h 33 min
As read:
12 h 41 min
